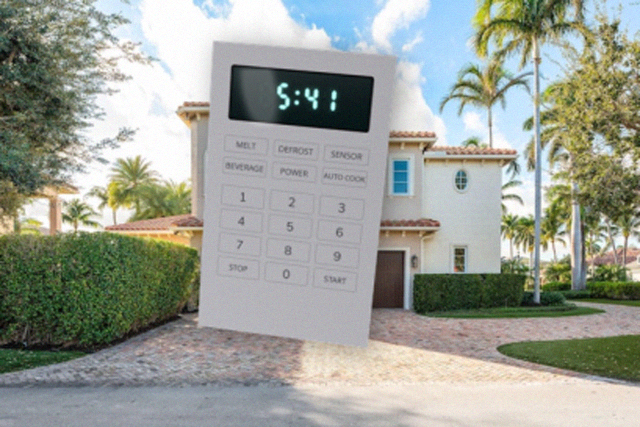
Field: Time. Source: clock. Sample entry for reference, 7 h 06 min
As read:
5 h 41 min
